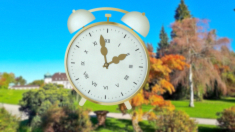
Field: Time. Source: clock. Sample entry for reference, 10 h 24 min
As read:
1 h 58 min
